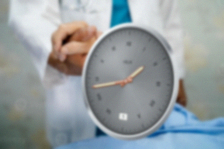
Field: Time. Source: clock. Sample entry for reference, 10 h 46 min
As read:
1 h 43 min
